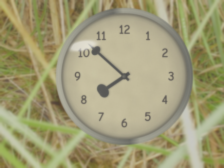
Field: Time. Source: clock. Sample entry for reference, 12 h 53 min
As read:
7 h 52 min
